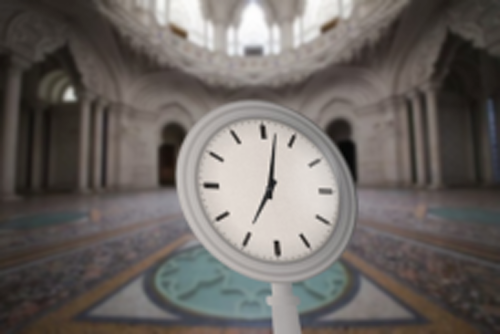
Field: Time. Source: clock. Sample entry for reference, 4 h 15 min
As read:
7 h 02 min
